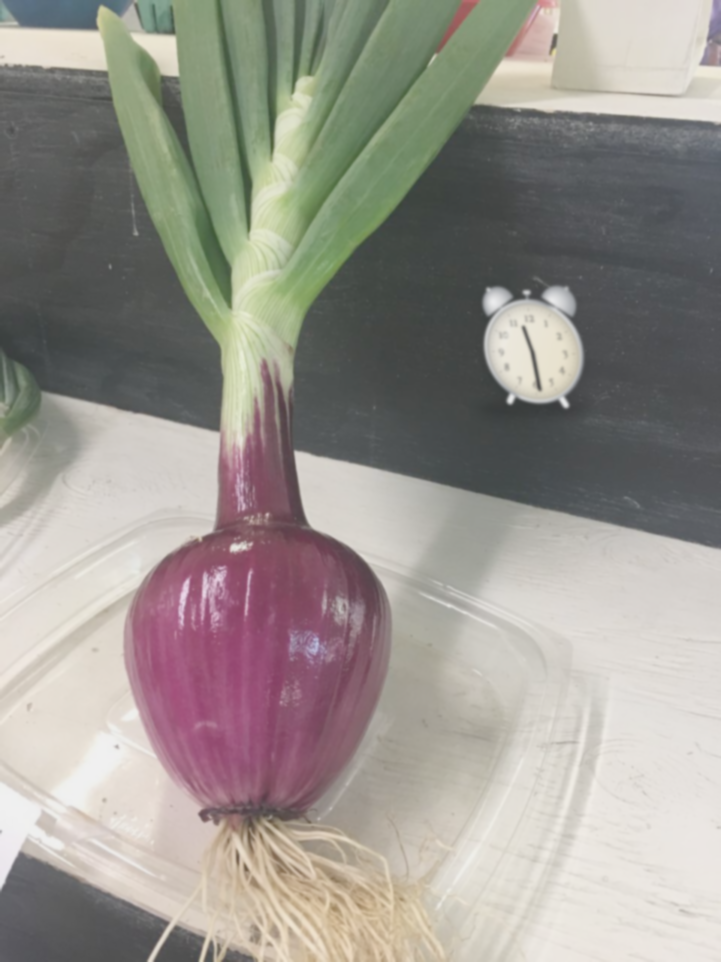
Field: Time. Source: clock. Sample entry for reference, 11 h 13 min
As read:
11 h 29 min
